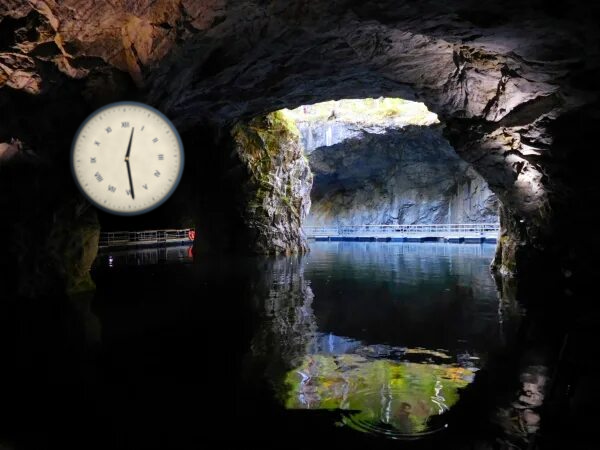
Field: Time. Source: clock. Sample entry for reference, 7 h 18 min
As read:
12 h 29 min
